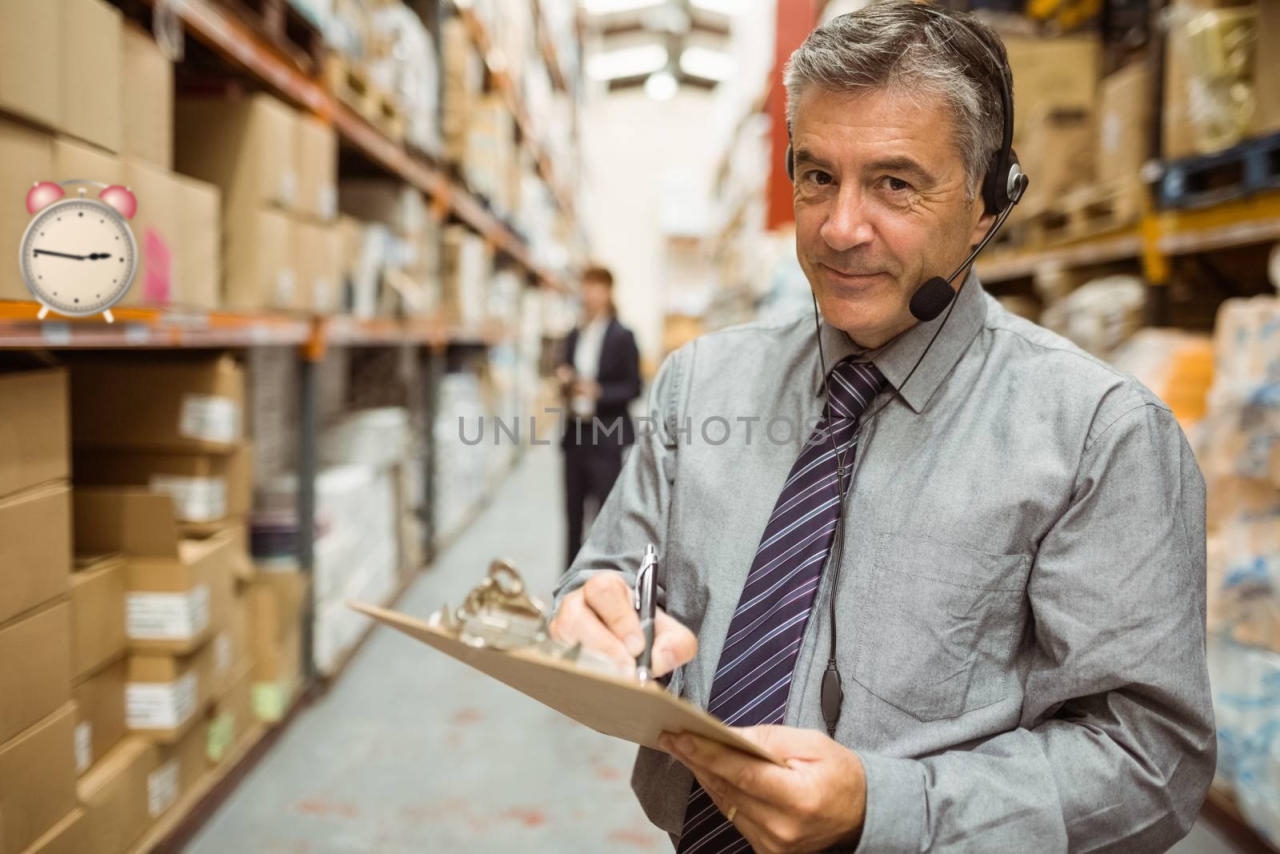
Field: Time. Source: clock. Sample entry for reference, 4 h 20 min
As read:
2 h 46 min
